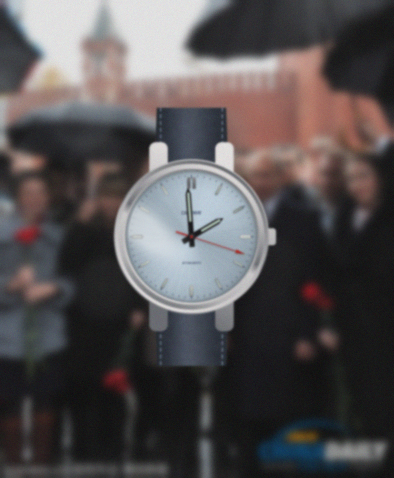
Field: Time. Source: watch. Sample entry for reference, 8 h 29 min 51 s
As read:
1 h 59 min 18 s
